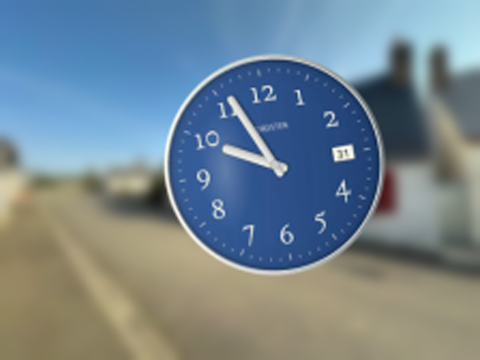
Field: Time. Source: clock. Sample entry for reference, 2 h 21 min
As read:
9 h 56 min
